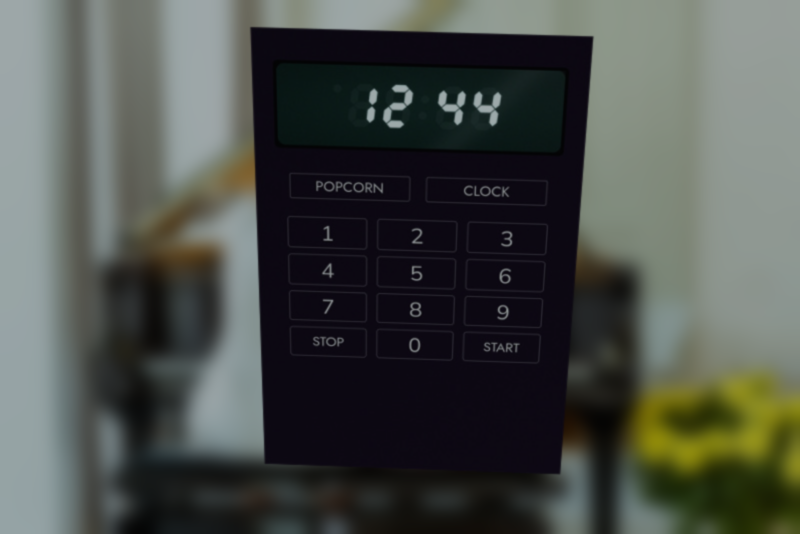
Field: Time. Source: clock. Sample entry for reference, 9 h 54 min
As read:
12 h 44 min
